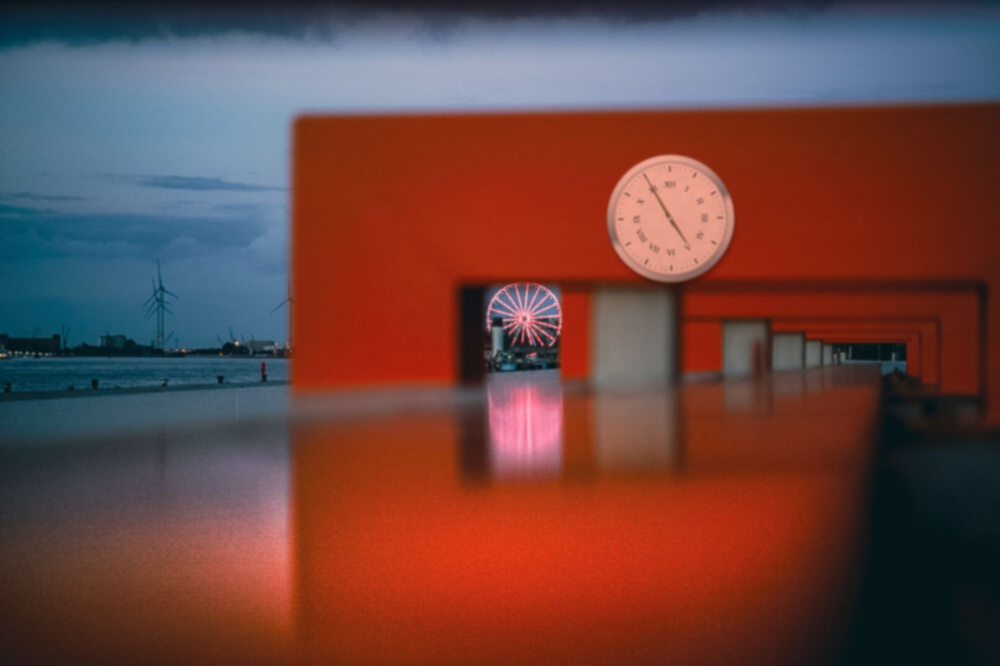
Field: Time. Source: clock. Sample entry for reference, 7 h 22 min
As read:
4 h 55 min
